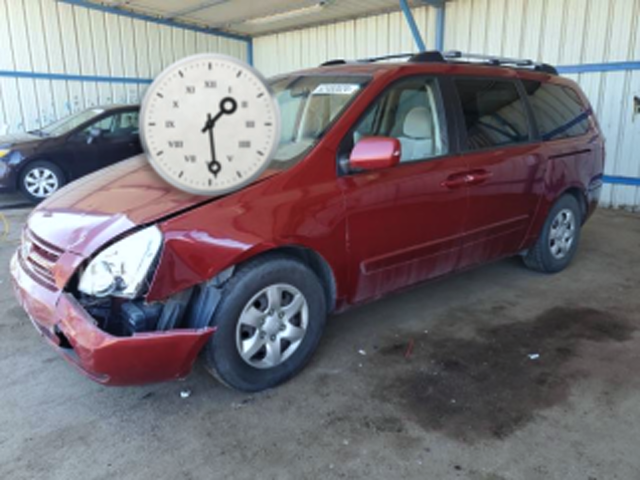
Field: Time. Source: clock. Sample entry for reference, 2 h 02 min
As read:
1 h 29 min
